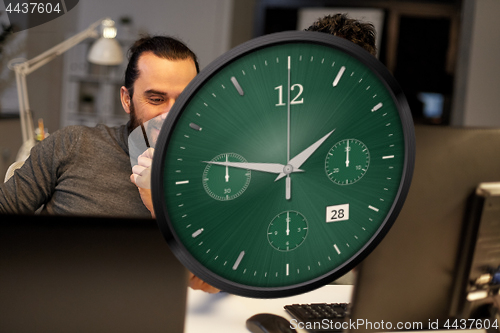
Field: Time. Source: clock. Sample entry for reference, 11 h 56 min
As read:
1 h 47 min
